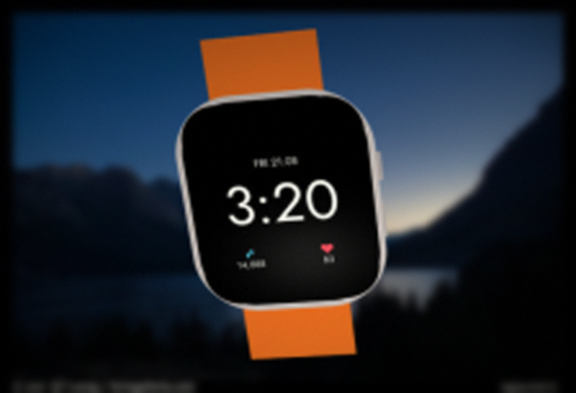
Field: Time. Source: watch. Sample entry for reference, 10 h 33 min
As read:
3 h 20 min
